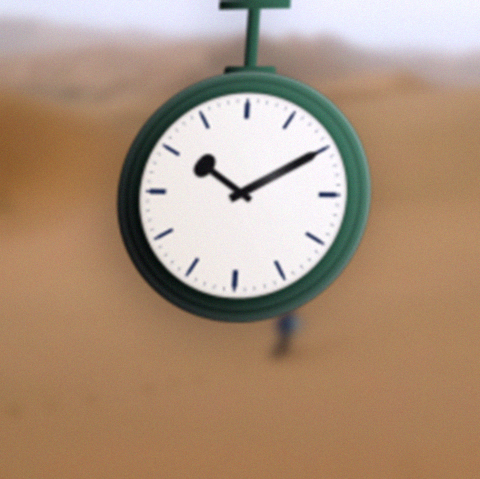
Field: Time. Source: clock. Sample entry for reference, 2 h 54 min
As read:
10 h 10 min
